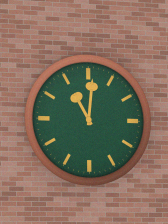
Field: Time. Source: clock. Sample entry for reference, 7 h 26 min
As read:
11 h 01 min
